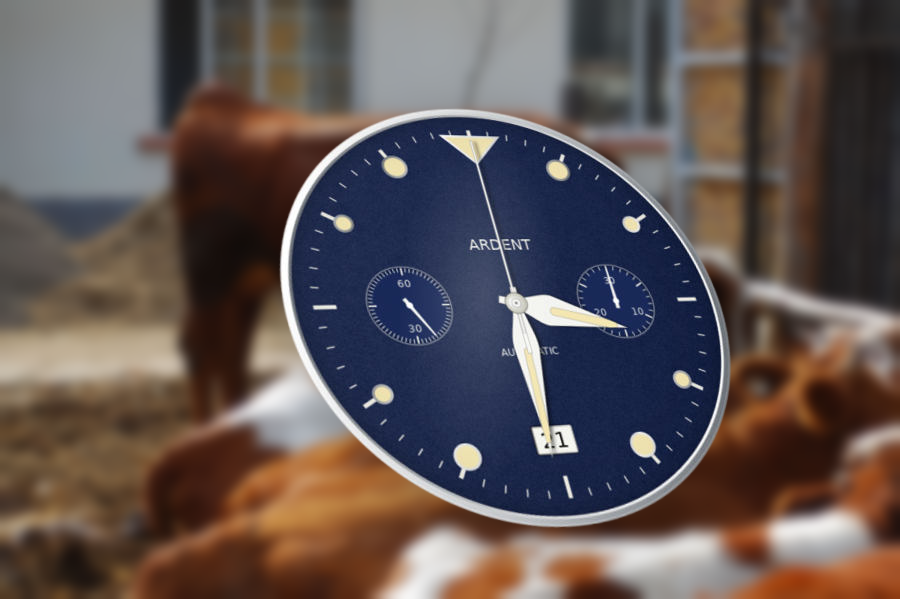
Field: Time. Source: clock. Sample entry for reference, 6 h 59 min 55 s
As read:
3 h 30 min 25 s
